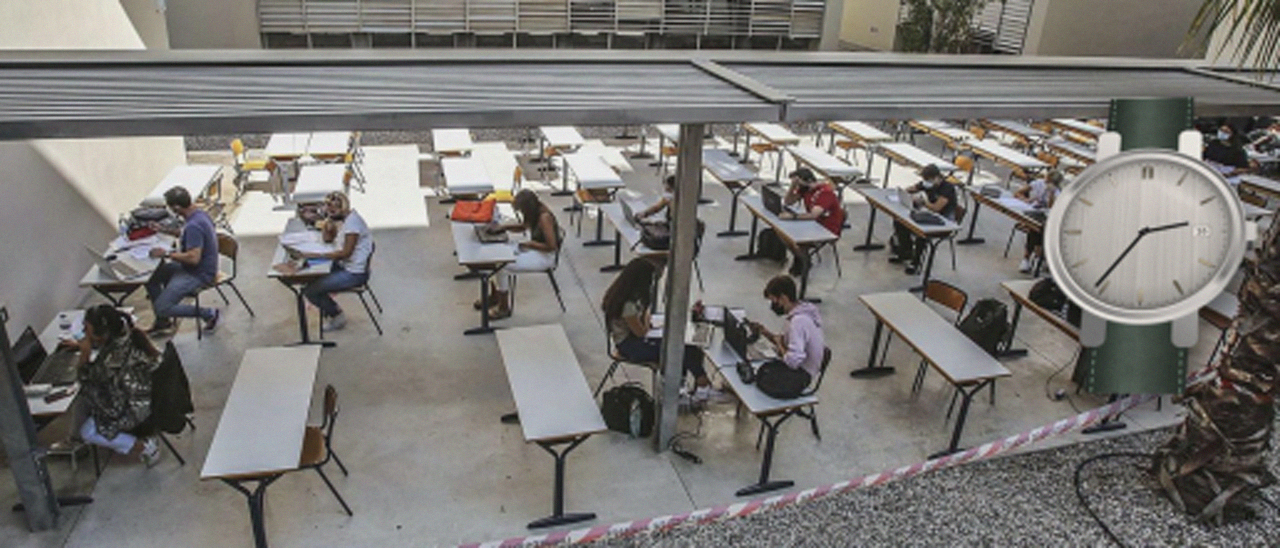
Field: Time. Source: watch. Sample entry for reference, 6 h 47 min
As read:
2 h 36 min
